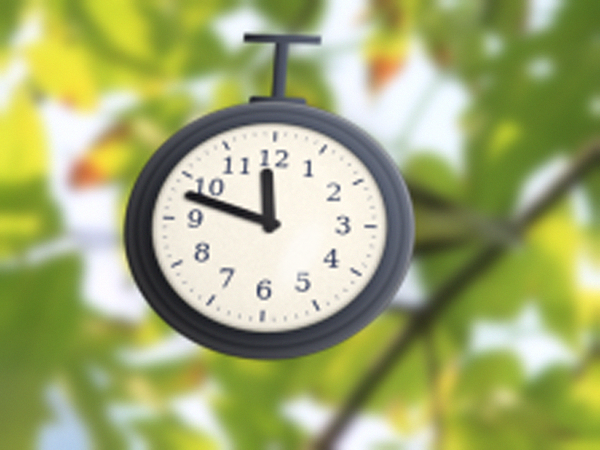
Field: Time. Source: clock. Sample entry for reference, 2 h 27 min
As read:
11 h 48 min
